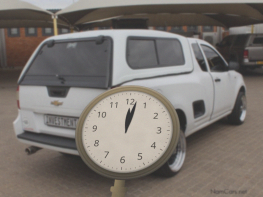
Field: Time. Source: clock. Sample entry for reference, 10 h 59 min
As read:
12 h 02 min
